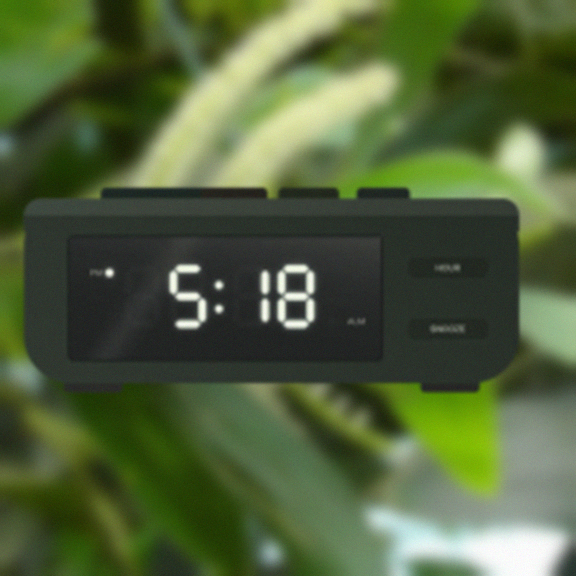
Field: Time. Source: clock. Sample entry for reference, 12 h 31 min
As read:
5 h 18 min
